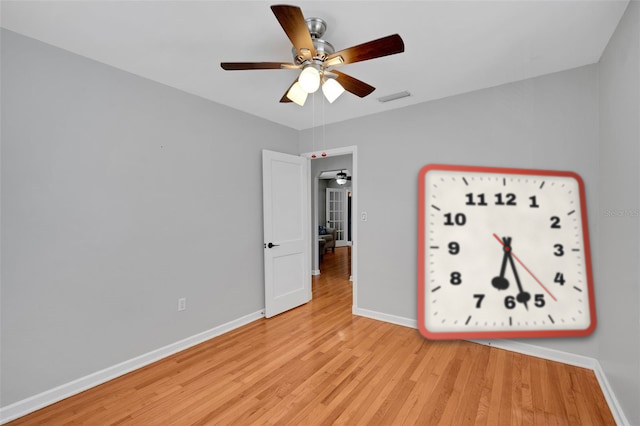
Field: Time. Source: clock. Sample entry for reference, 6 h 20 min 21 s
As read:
6 h 27 min 23 s
